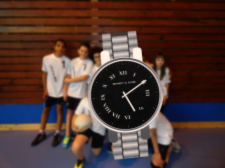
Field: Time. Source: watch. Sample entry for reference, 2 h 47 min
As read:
5 h 10 min
